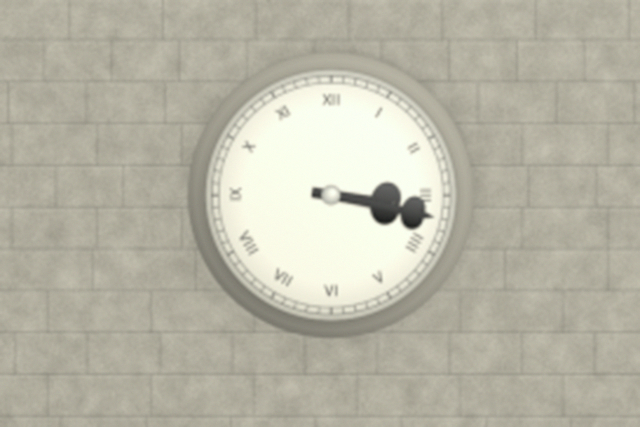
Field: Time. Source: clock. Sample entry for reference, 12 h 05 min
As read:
3 h 17 min
